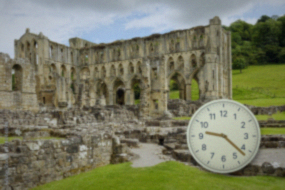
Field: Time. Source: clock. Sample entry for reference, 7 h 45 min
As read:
9 h 22 min
